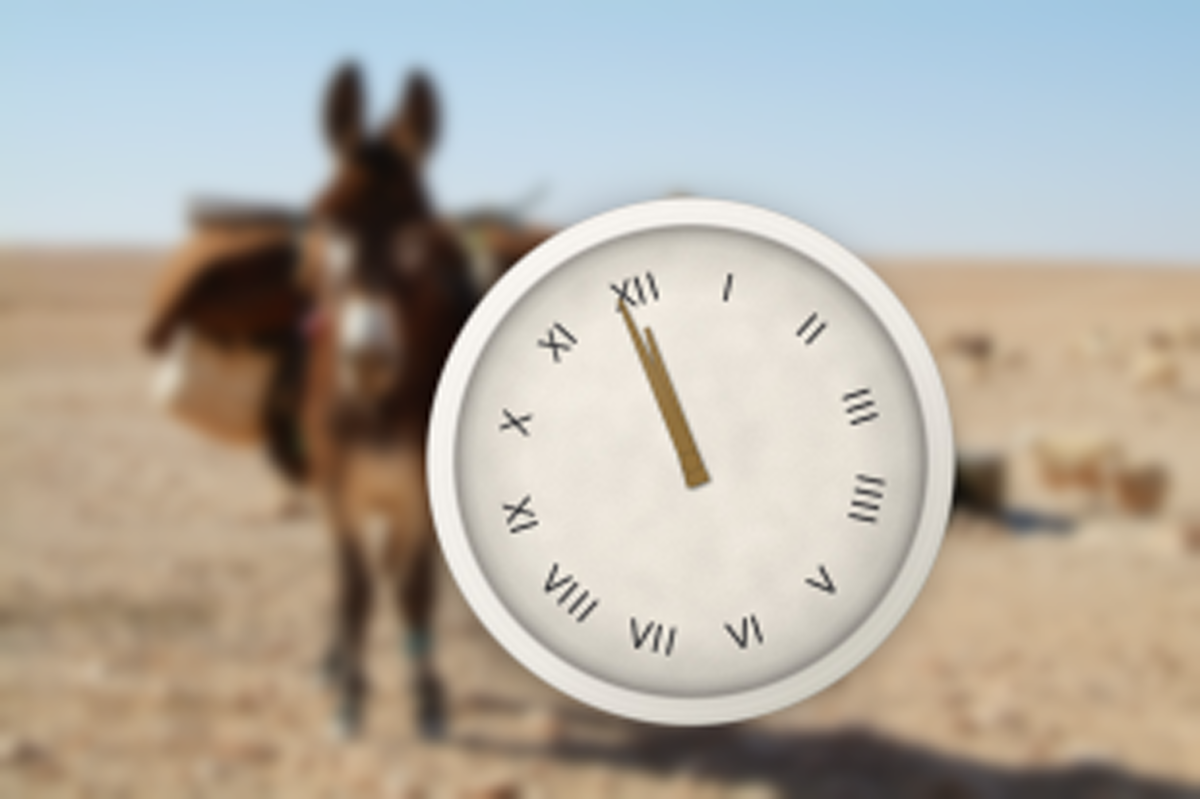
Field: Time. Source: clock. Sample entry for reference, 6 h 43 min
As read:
11 h 59 min
